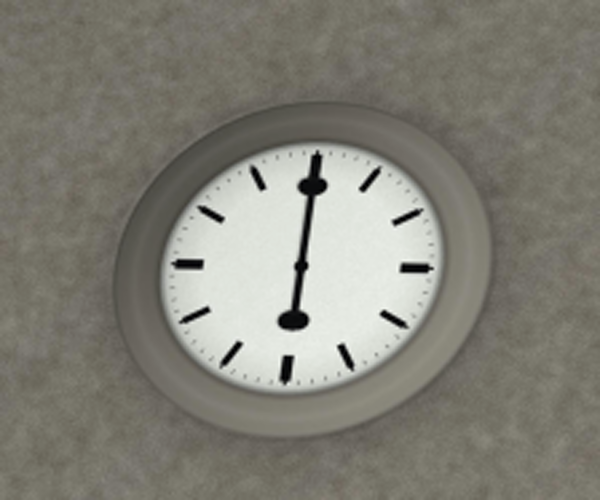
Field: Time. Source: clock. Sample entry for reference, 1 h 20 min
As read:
6 h 00 min
